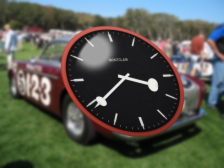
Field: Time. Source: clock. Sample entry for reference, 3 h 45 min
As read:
3 h 39 min
